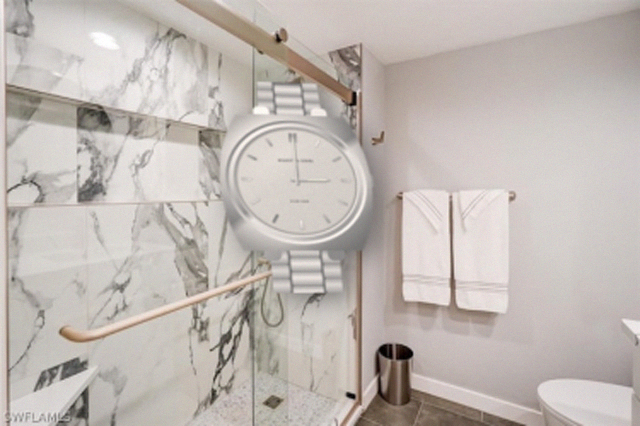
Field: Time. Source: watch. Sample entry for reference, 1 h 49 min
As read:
3 h 00 min
